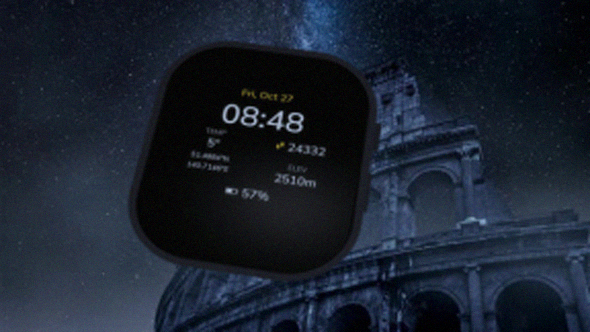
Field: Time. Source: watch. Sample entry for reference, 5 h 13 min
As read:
8 h 48 min
